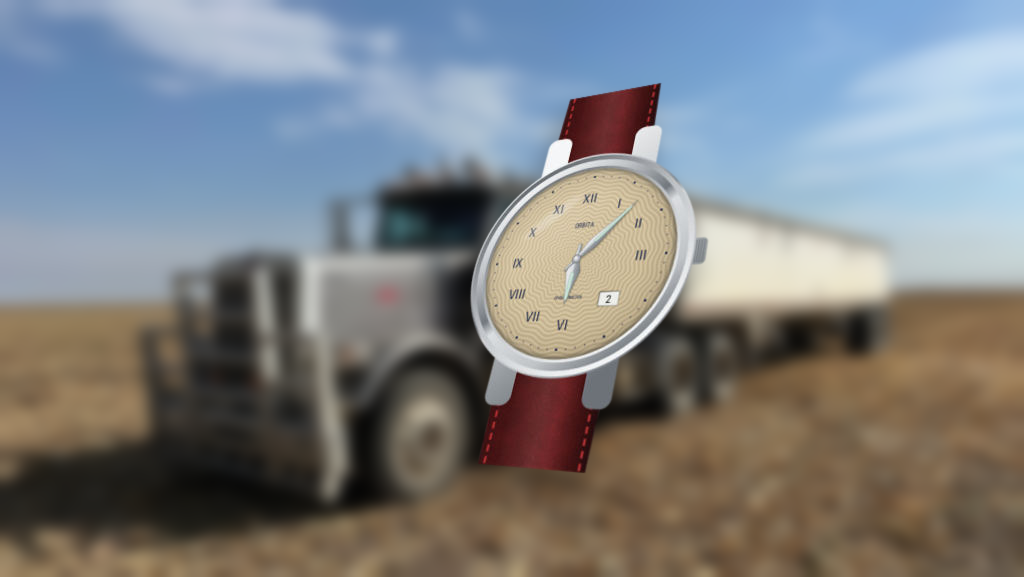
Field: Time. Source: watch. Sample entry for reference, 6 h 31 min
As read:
6 h 07 min
